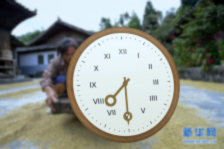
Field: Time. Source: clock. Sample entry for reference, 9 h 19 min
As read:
7 h 30 min
